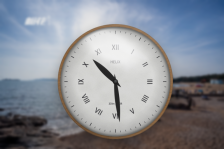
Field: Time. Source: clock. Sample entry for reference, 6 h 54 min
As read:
10 h 29 min
